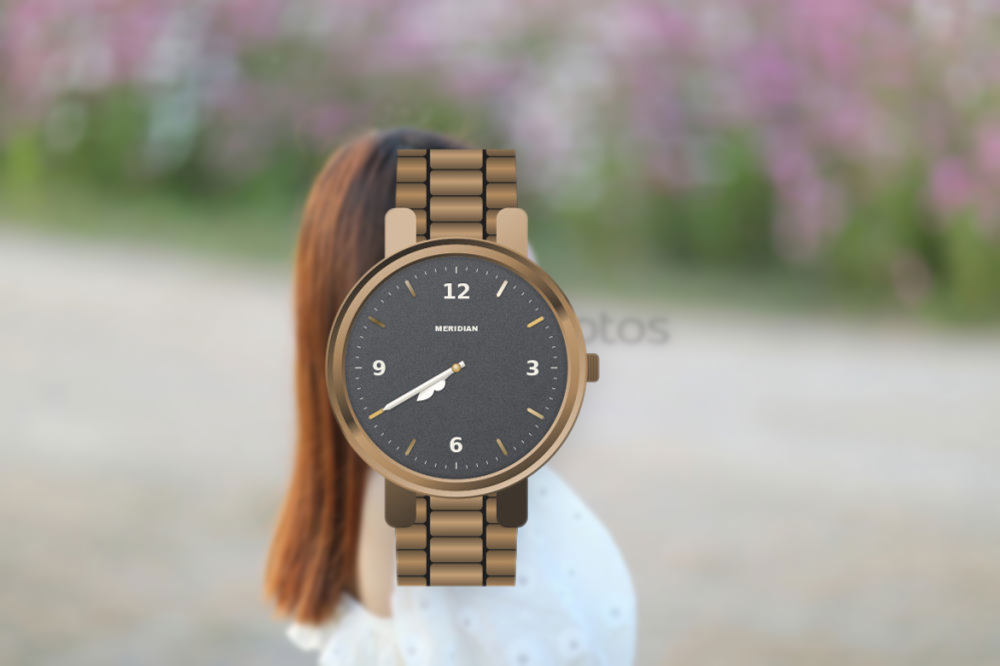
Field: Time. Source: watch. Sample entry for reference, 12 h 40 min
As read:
7 h 40 min
